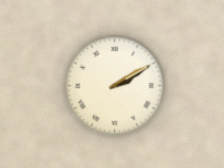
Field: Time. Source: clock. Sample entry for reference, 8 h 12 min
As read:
2 h 10 min
